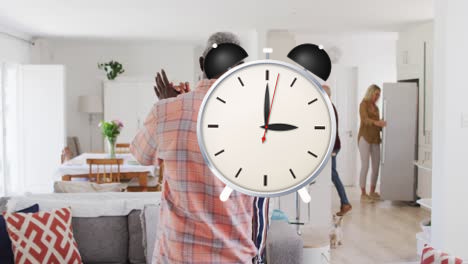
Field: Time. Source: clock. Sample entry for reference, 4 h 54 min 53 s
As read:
3 h 00 min 02 s
